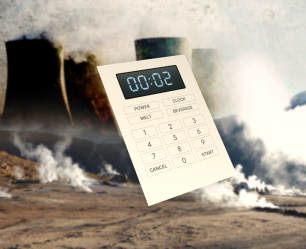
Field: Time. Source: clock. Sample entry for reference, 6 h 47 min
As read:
0 h 02 min
